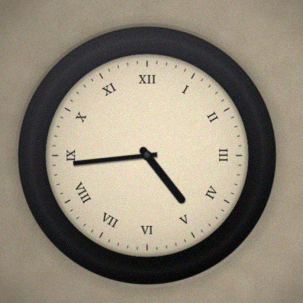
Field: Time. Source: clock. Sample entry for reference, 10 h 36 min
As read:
4 h 44 min
